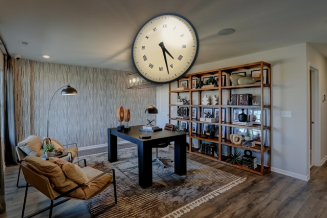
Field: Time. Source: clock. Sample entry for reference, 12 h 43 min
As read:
4 h 27 min
